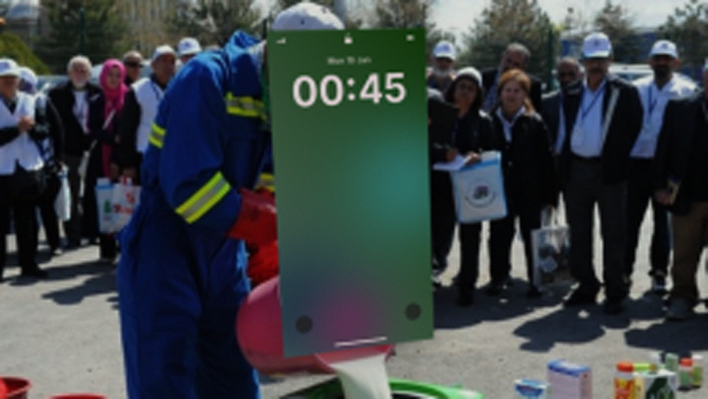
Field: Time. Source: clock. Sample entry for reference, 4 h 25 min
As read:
0 h 45 min
